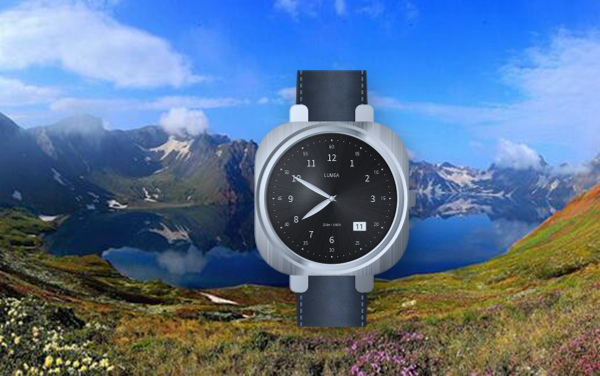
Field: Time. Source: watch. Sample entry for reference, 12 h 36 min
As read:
7 h 50 min
